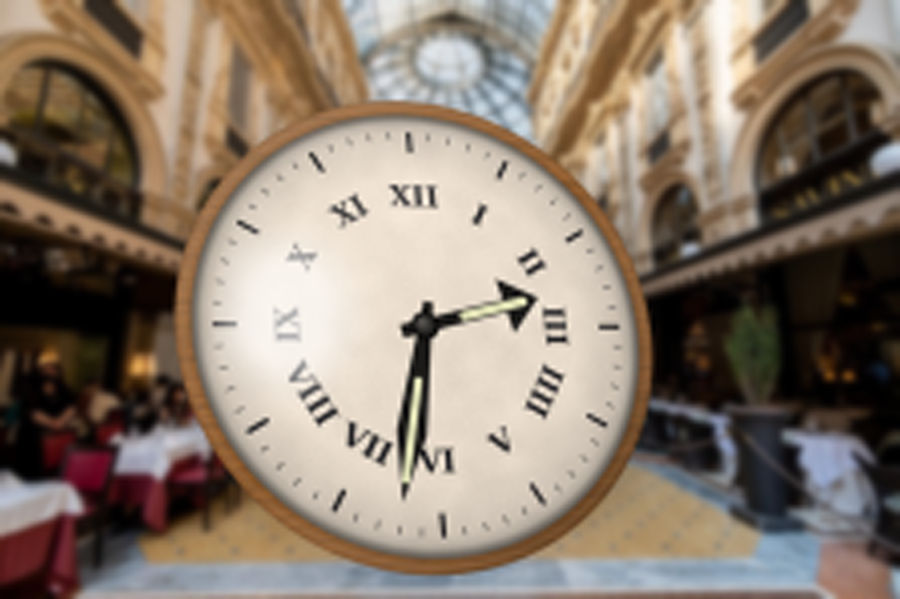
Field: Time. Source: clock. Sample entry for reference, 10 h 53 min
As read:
2 h 32 min
